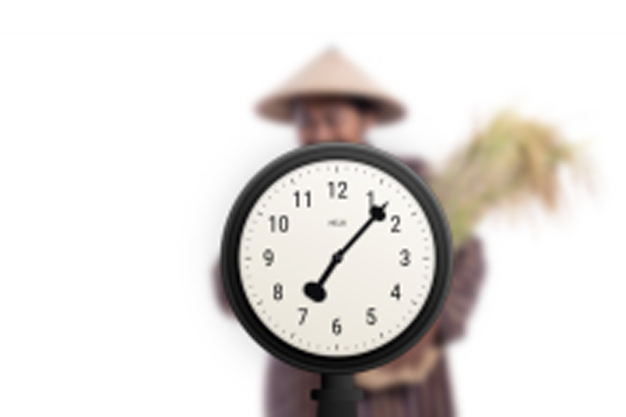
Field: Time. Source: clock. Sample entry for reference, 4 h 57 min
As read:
7 h 07 min
